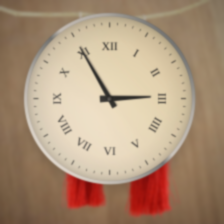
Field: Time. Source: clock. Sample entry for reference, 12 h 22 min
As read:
2 h 55 min
